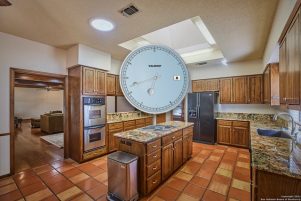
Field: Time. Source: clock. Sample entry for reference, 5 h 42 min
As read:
6 h 42 min
